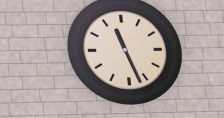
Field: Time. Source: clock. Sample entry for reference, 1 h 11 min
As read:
11 h 27 min
